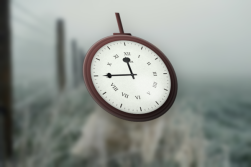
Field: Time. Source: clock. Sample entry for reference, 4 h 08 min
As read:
11 h 45 min
